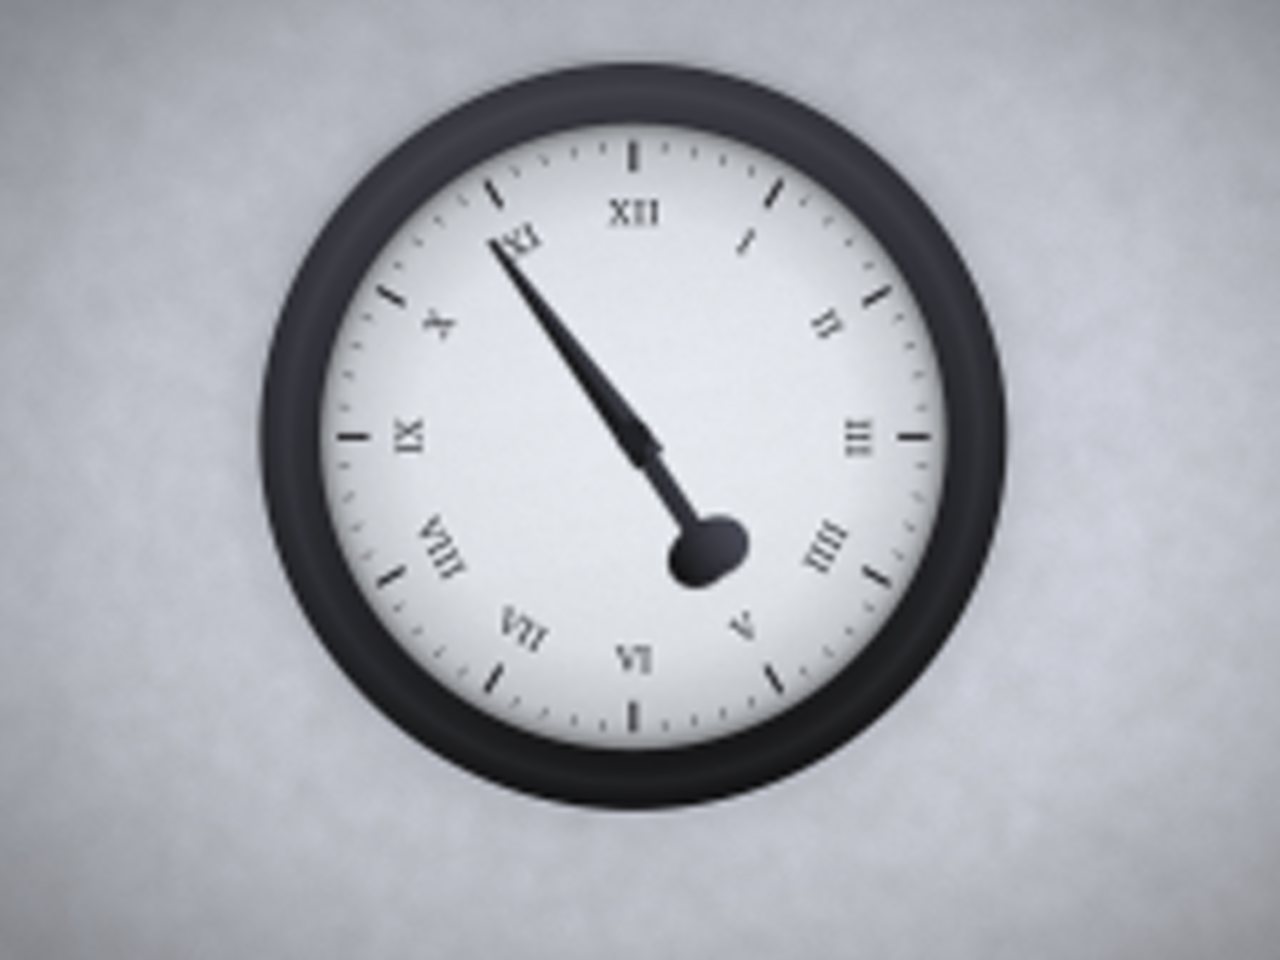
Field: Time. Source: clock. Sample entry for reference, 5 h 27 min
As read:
4 h 54 min
